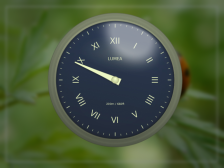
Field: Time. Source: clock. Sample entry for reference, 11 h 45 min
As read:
9 h 49 min
